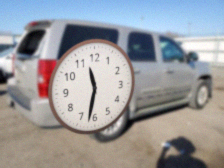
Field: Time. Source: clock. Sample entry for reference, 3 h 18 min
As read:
11 h 32 min
